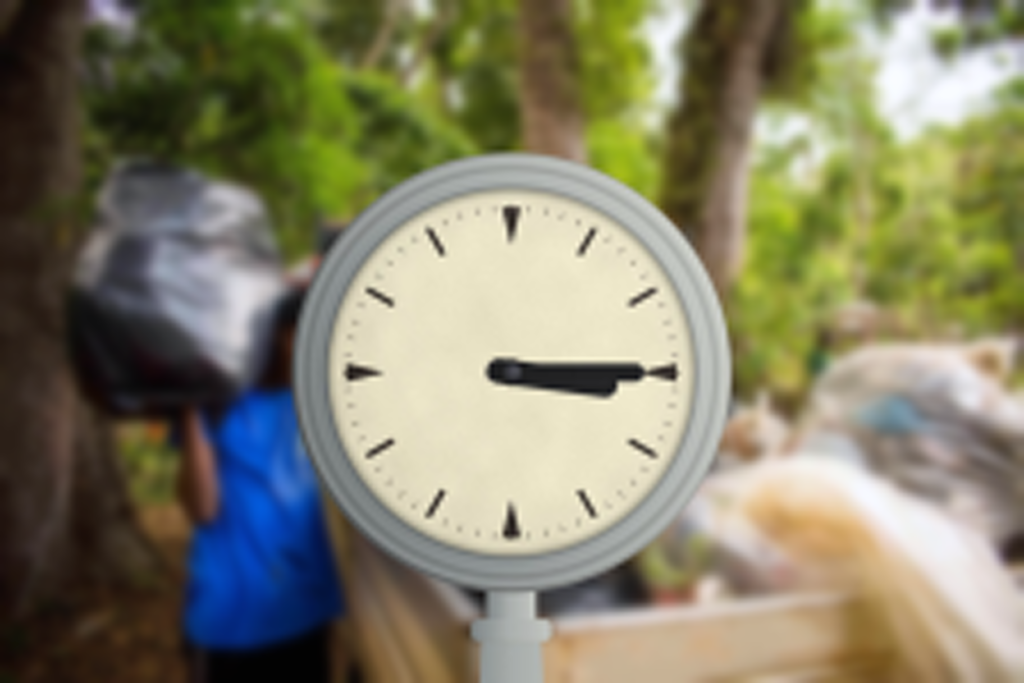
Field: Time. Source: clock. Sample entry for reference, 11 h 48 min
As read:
3 h 15 min
